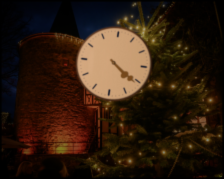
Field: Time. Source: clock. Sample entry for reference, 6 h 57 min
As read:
4 h 21 min
